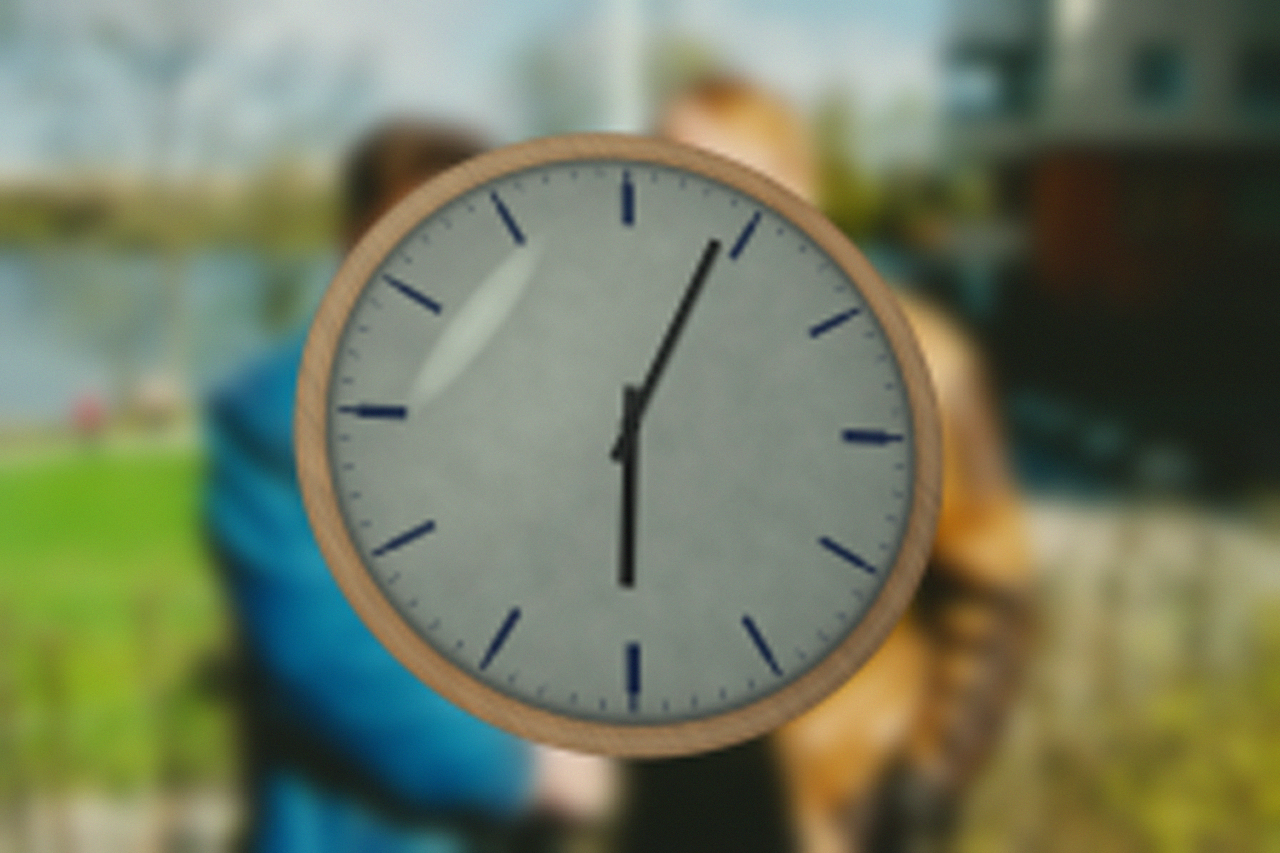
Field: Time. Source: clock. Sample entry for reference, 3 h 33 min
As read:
6 h 04 min
